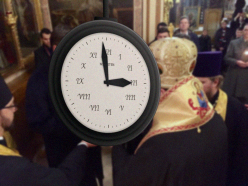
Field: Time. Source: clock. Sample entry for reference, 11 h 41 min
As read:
2 h 59 min
